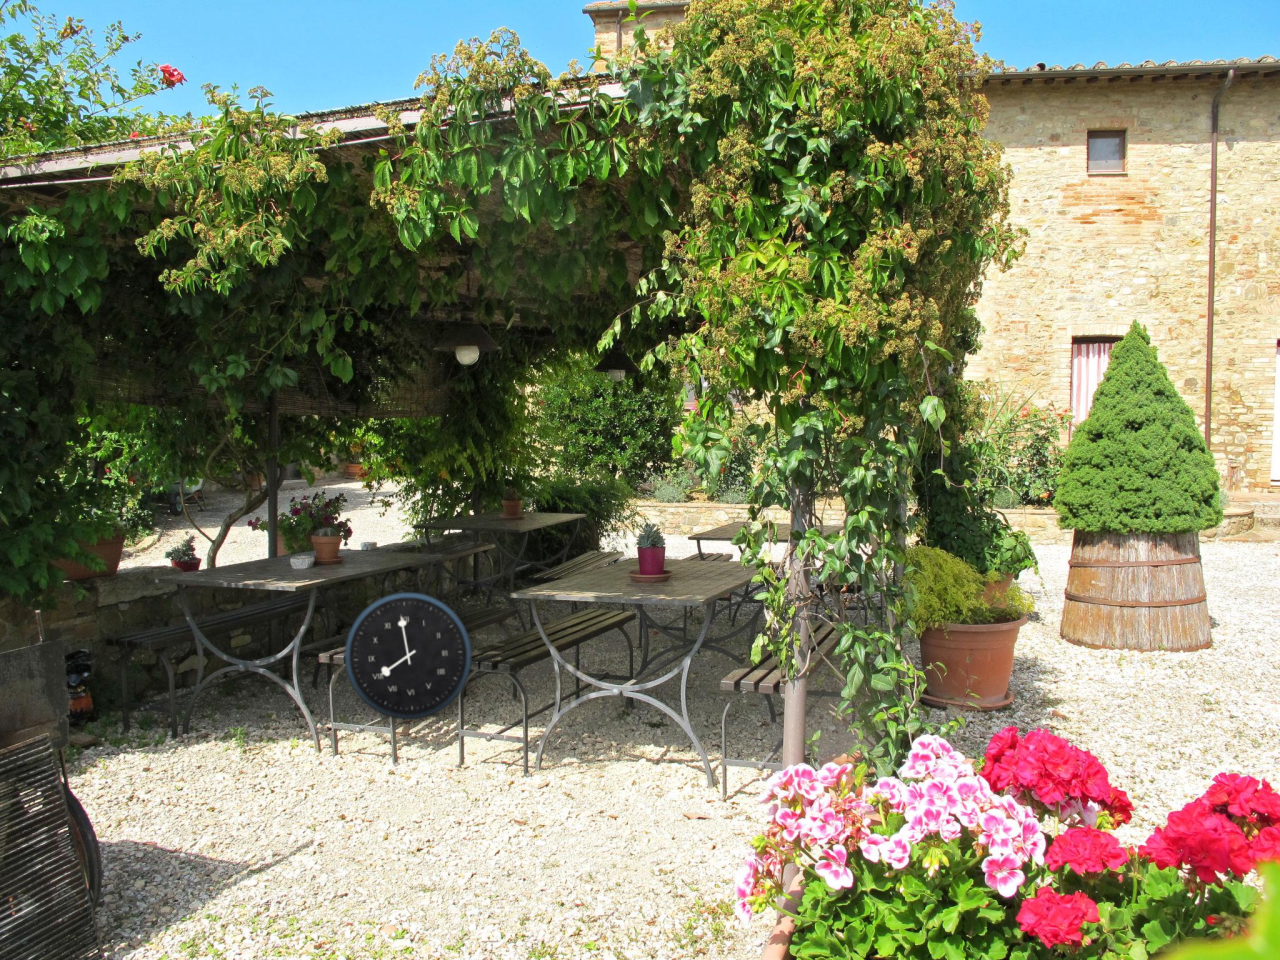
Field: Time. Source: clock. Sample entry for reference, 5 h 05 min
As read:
7 h 59 min
